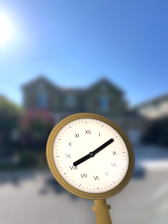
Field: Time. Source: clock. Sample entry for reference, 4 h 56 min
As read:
8 h 10 min
